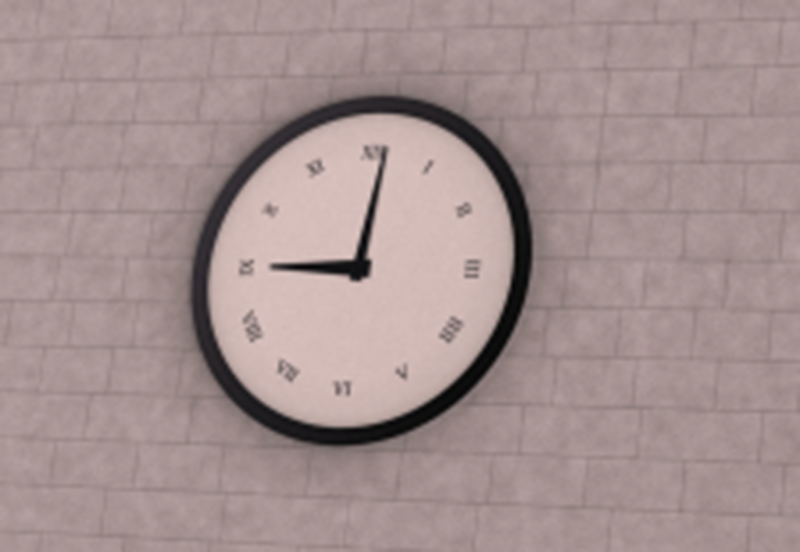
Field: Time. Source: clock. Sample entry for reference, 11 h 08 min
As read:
9 h 01 min
